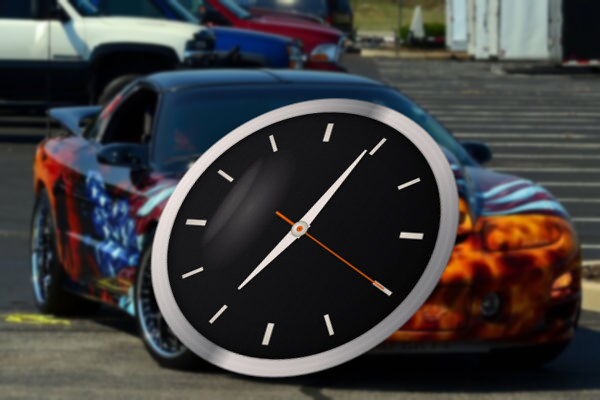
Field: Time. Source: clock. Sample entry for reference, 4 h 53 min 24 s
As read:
7 h 04 min 20 s
